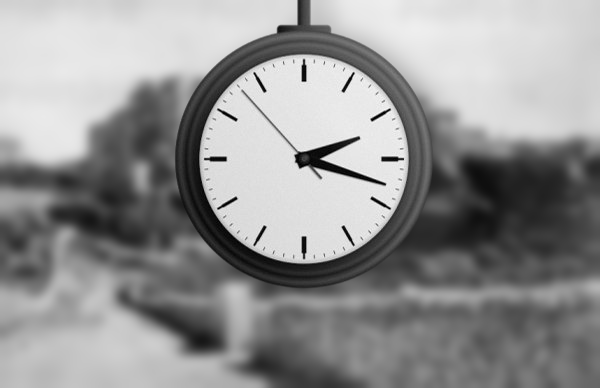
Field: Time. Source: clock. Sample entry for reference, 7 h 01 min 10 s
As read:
2 h 17 min 53 s
